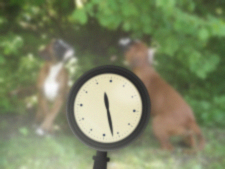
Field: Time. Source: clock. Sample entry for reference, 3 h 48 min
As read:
11 h 27 min
